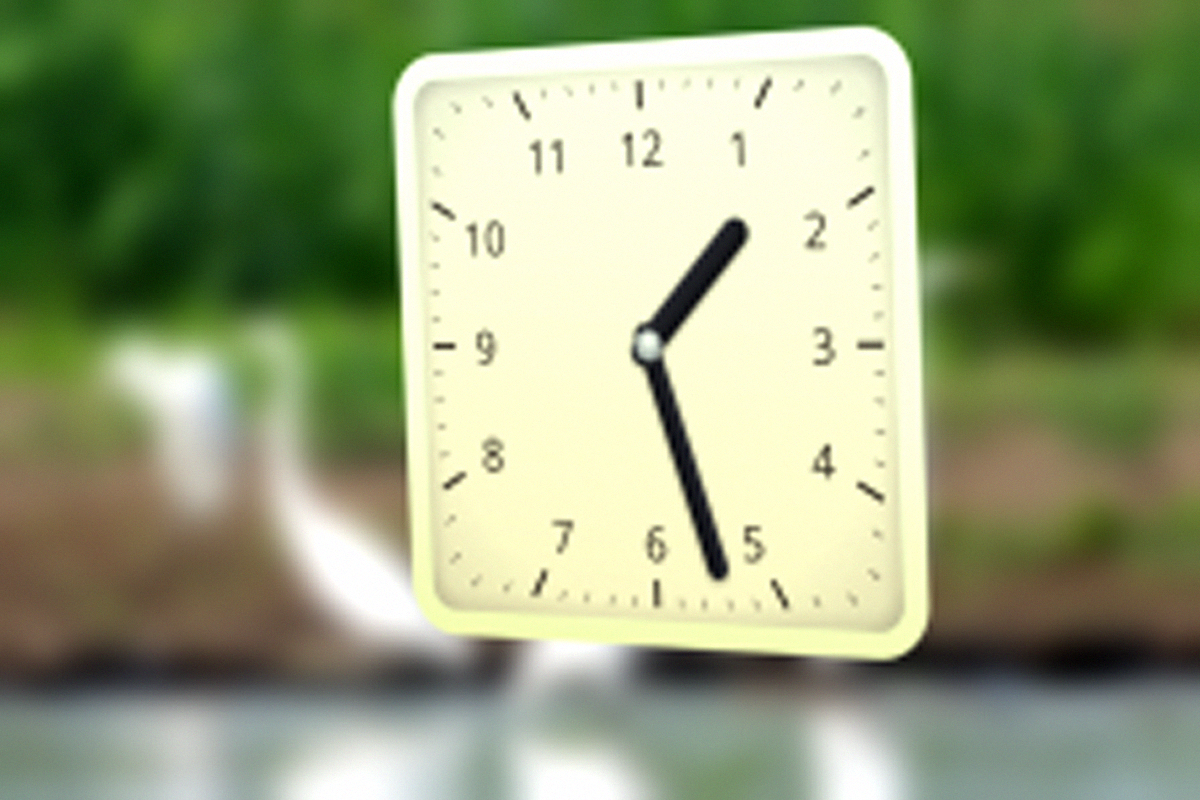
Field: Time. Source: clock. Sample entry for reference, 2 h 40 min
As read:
1 h 27 min
